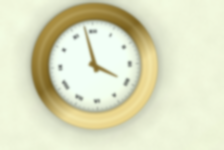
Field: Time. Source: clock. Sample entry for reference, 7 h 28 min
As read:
3 h 58 min
